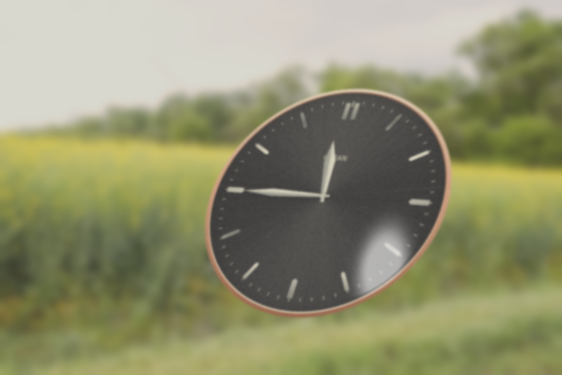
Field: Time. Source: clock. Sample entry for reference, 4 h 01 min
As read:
11 h 45 min
